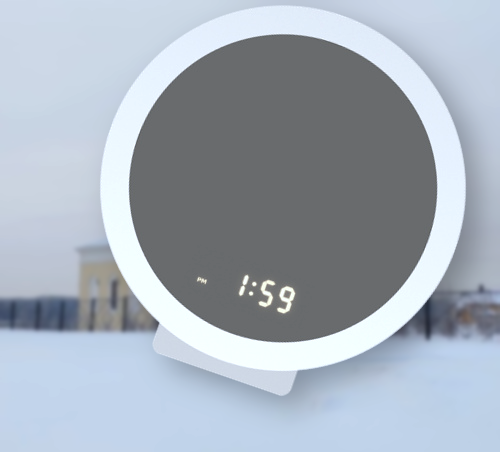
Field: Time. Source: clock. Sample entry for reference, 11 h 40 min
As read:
1 h 59 min
